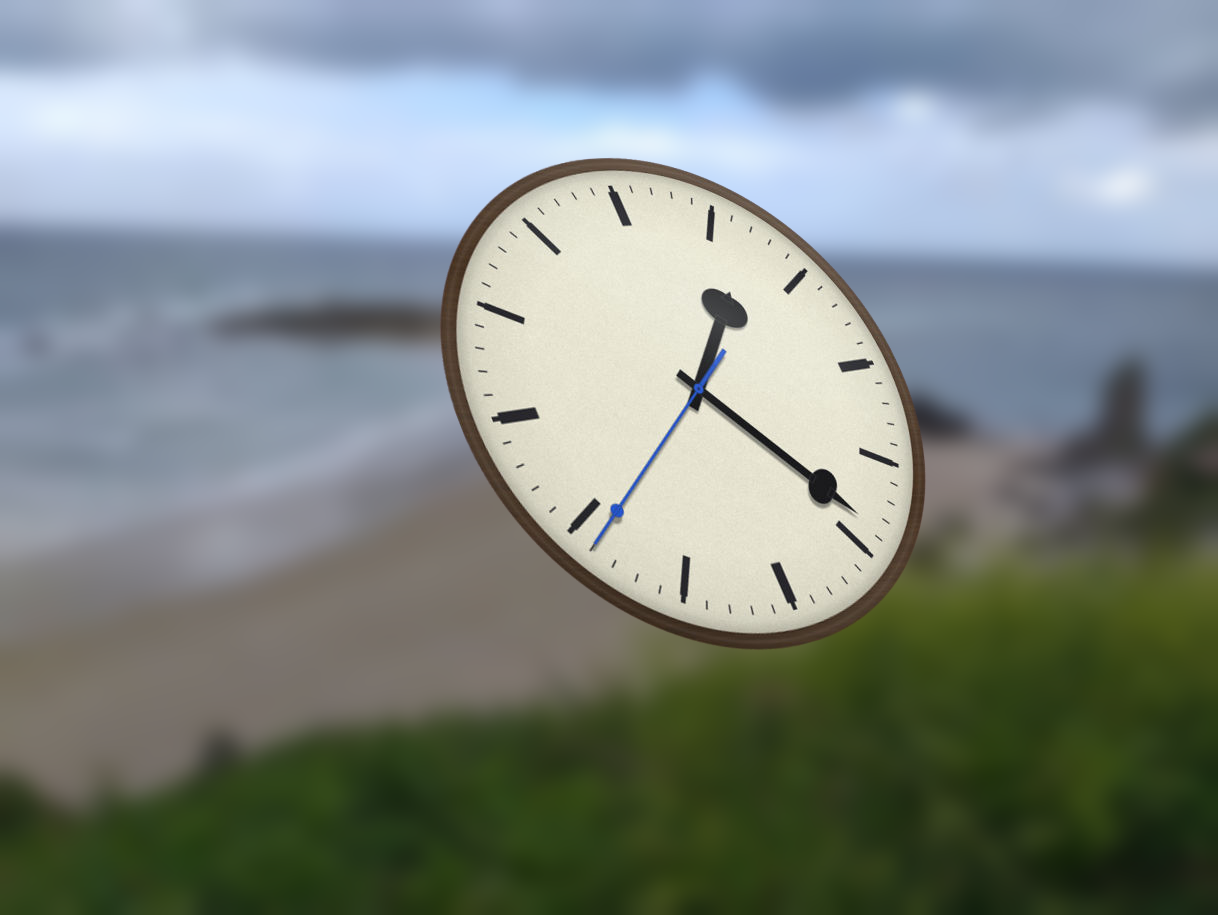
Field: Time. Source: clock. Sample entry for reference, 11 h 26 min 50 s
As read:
1 h 23 min 39 s
